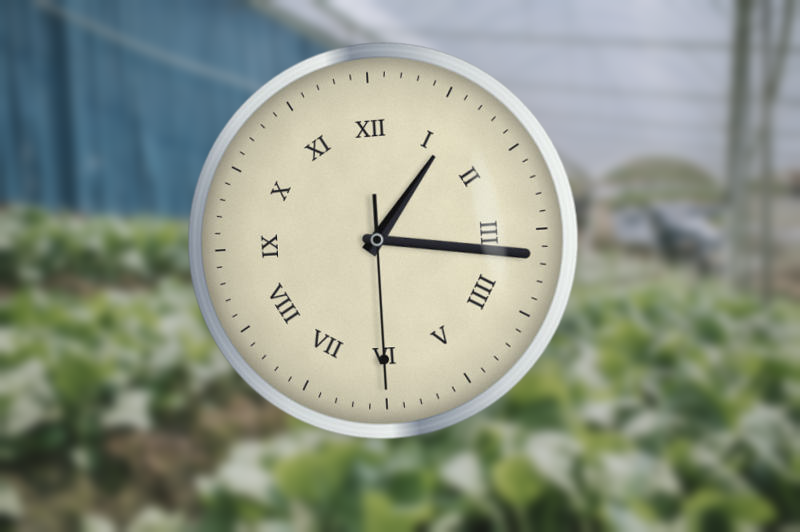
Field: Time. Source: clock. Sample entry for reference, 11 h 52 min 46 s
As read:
1 h 16 min 30 s
